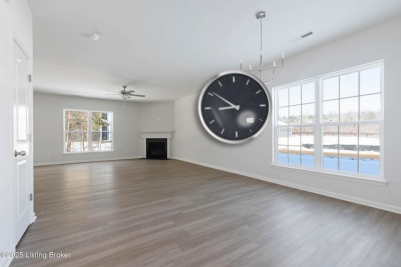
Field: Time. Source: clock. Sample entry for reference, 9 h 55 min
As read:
8 h 51 min
